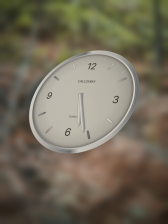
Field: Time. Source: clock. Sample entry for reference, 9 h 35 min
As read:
5 h 26 min
